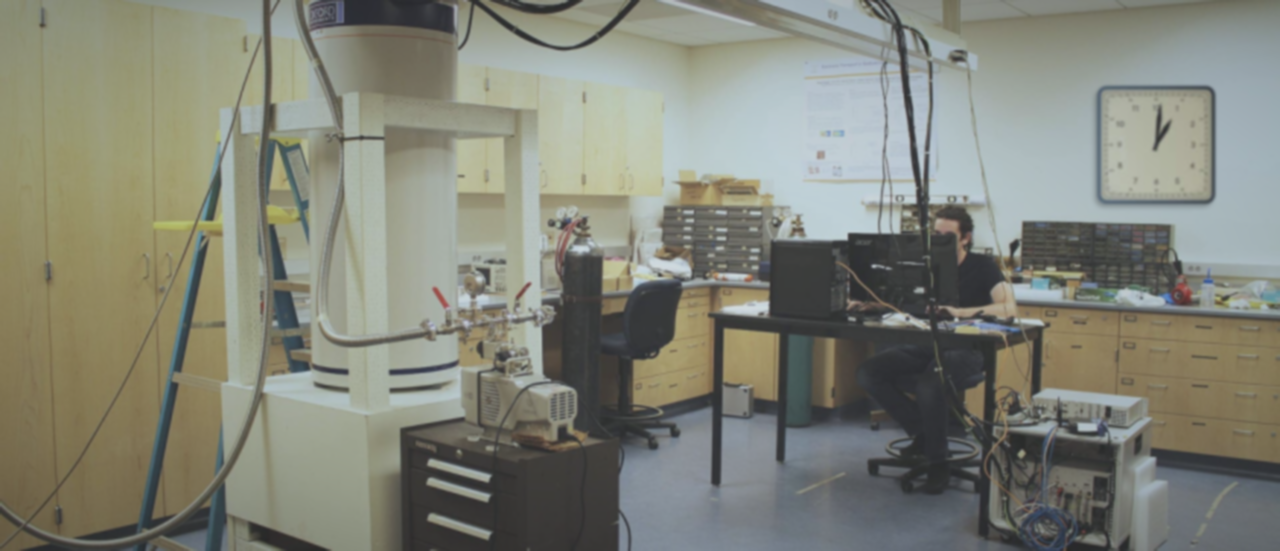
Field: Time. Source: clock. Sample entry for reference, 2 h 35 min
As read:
1 h 01 min
